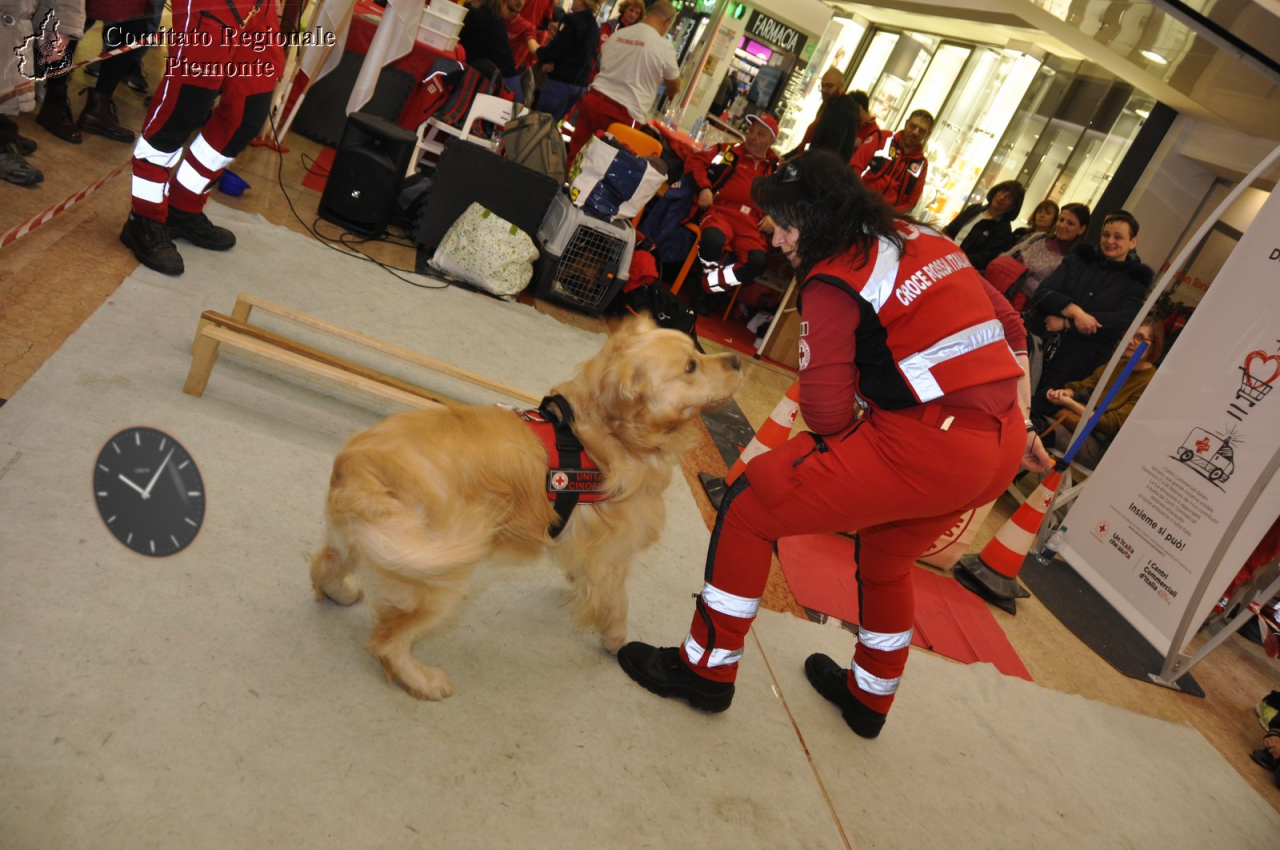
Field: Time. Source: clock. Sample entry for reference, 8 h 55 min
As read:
10 h 07 min
